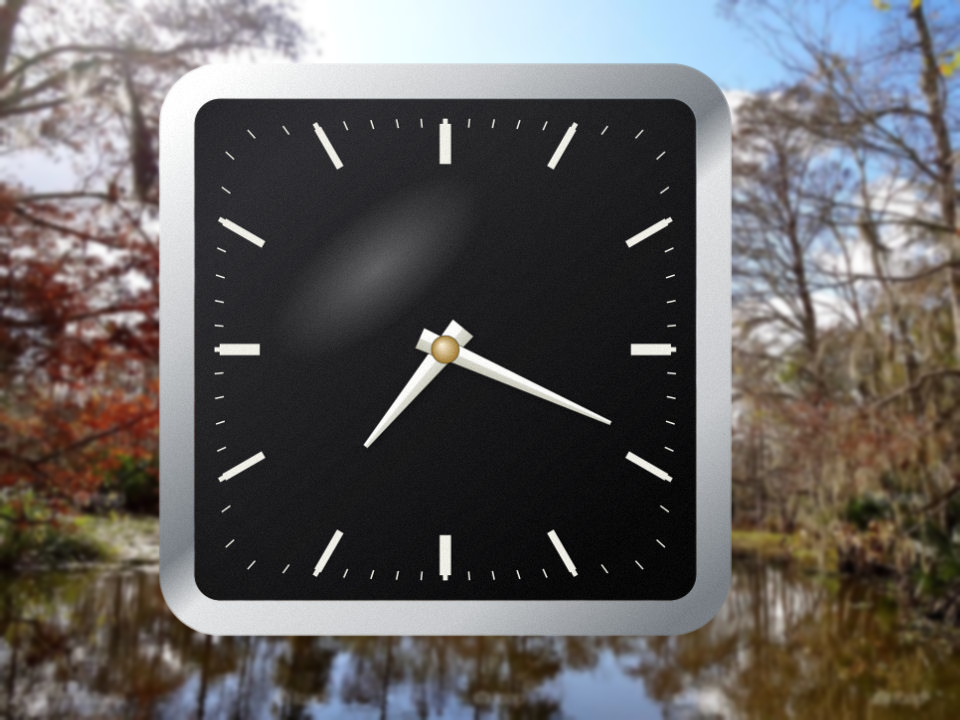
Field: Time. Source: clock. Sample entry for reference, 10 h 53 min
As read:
7 h 19 min
